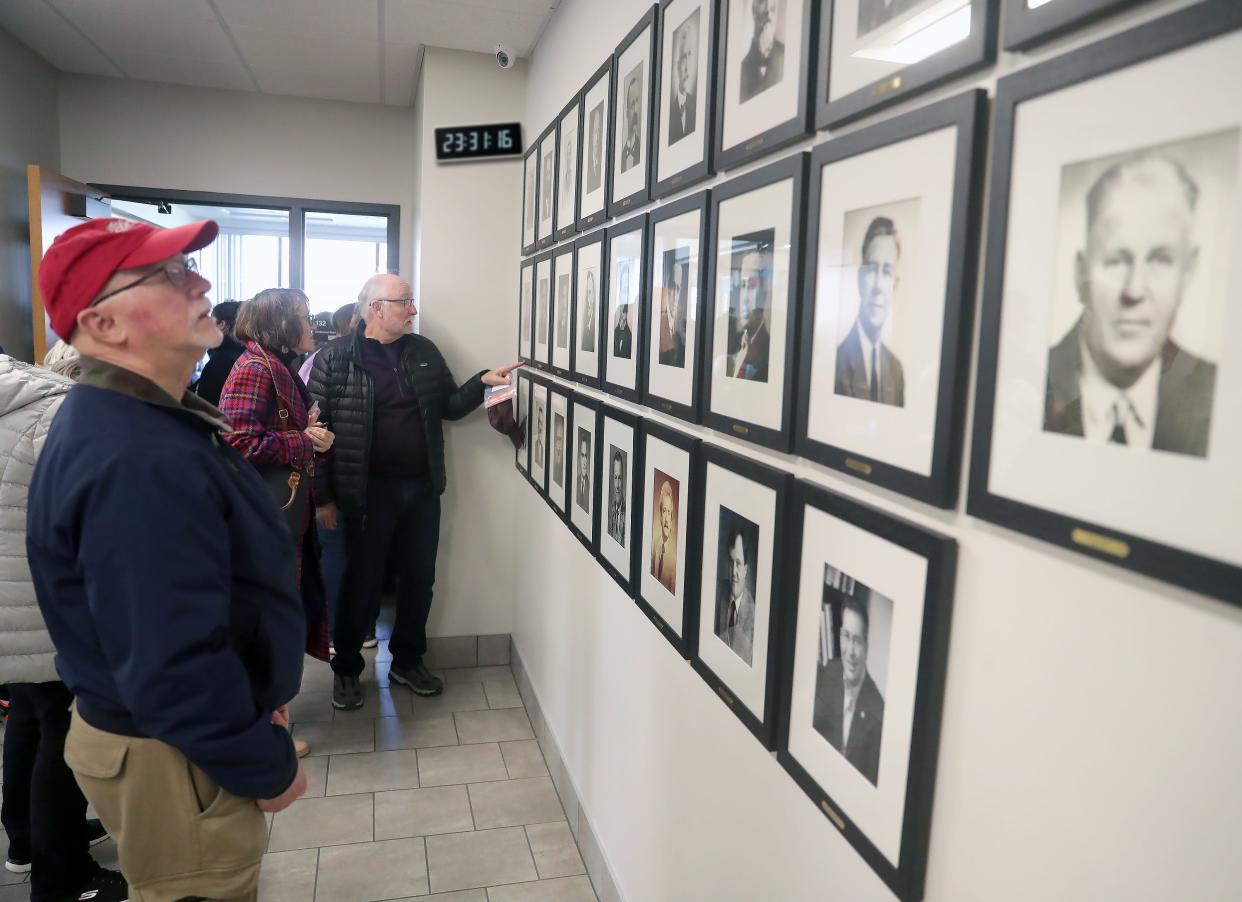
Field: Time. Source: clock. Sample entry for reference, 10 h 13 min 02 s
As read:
23 h 31 min 16 s
